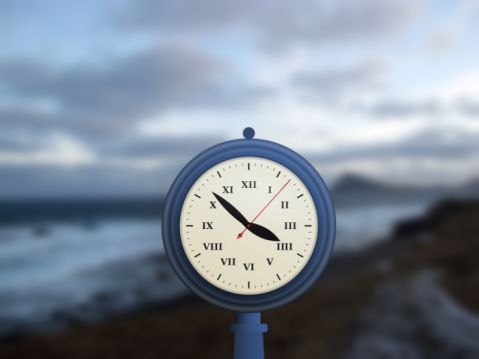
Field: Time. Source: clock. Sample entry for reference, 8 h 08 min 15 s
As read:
3 h 52 min 07 s
